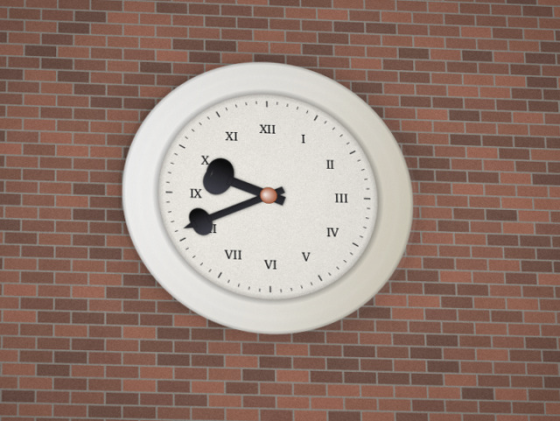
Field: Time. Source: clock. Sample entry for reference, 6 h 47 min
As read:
9 h 41 min
